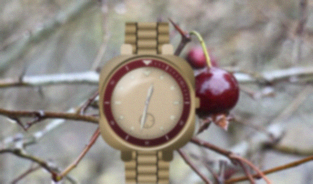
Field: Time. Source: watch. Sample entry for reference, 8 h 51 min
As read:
12 h 32 min
